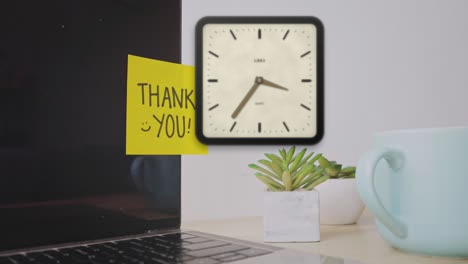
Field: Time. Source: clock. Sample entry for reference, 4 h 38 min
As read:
3 h 36 min
